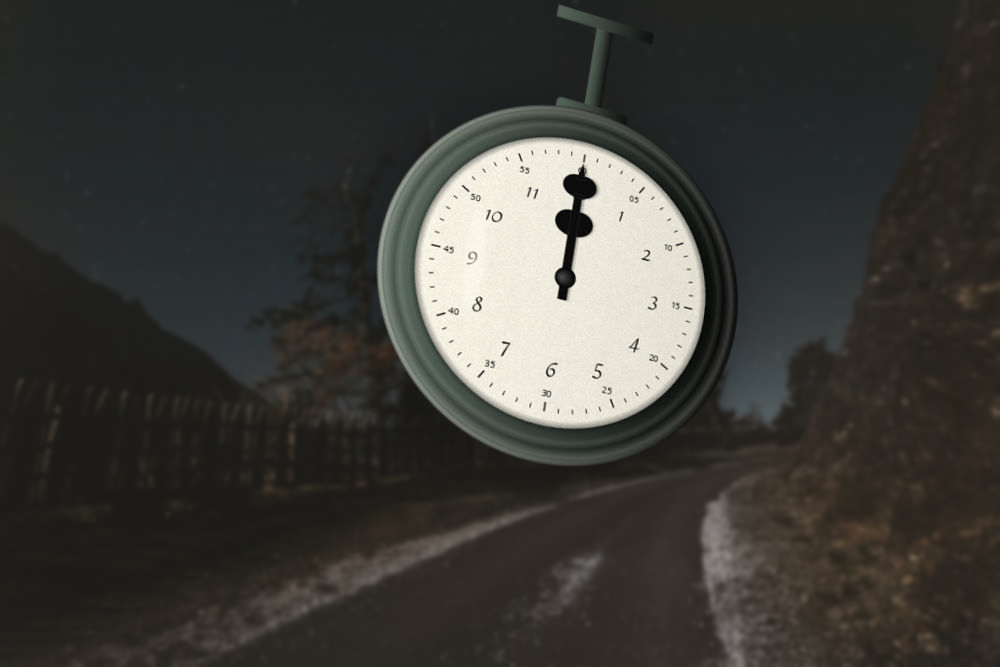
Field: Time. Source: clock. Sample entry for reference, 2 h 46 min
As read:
12 h 00 min
